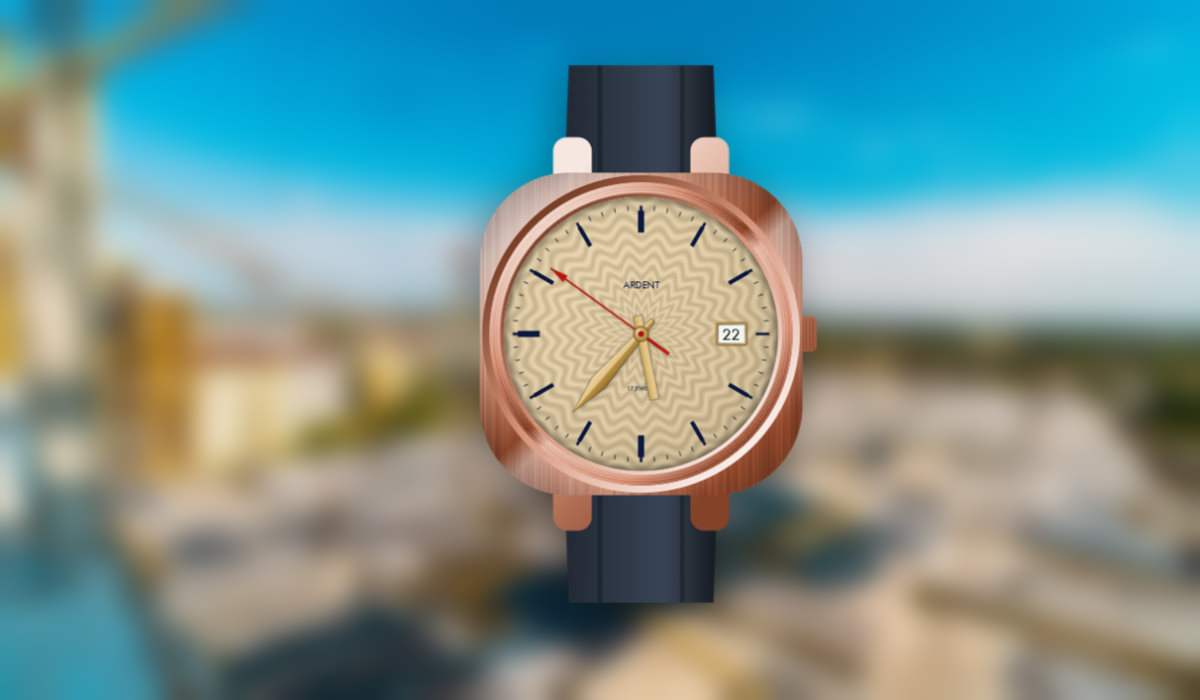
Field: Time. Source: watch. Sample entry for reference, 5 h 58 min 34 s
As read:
5 h 36 min 51 s
